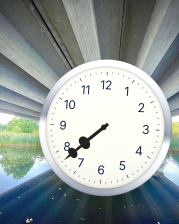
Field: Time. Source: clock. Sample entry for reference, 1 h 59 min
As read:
7 h 38 min
